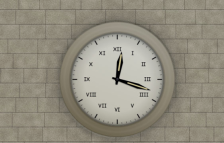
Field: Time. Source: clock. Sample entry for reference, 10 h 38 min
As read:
12 h 18 min
